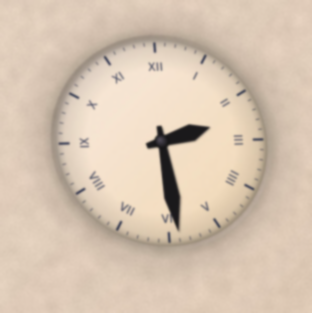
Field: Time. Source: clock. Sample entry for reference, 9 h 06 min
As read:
2 h 29 min
